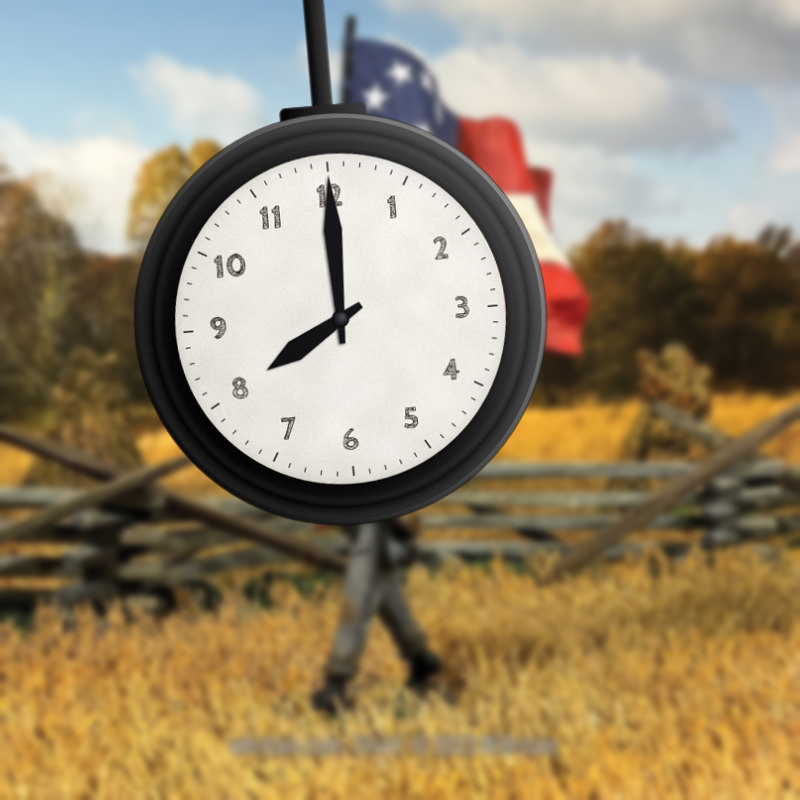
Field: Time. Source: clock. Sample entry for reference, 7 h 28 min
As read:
8 h 00 min
